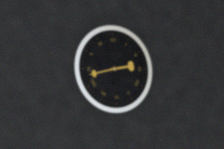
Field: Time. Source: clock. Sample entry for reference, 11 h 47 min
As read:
2 h 43 min
